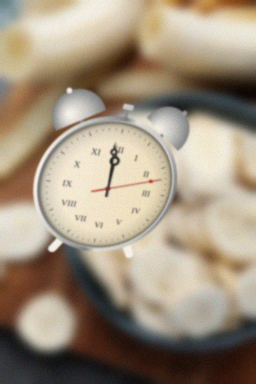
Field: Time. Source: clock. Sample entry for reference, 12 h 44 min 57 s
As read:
11 h 59 min 12 s
